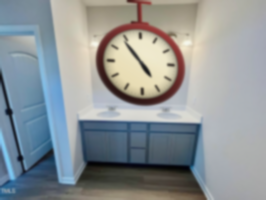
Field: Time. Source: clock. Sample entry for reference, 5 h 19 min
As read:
4 h 54 min
